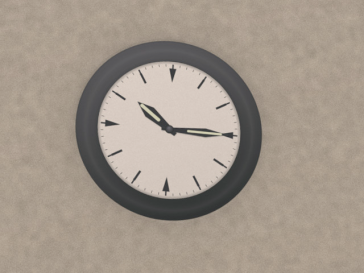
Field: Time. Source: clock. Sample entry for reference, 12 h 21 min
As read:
10 h 15 min
